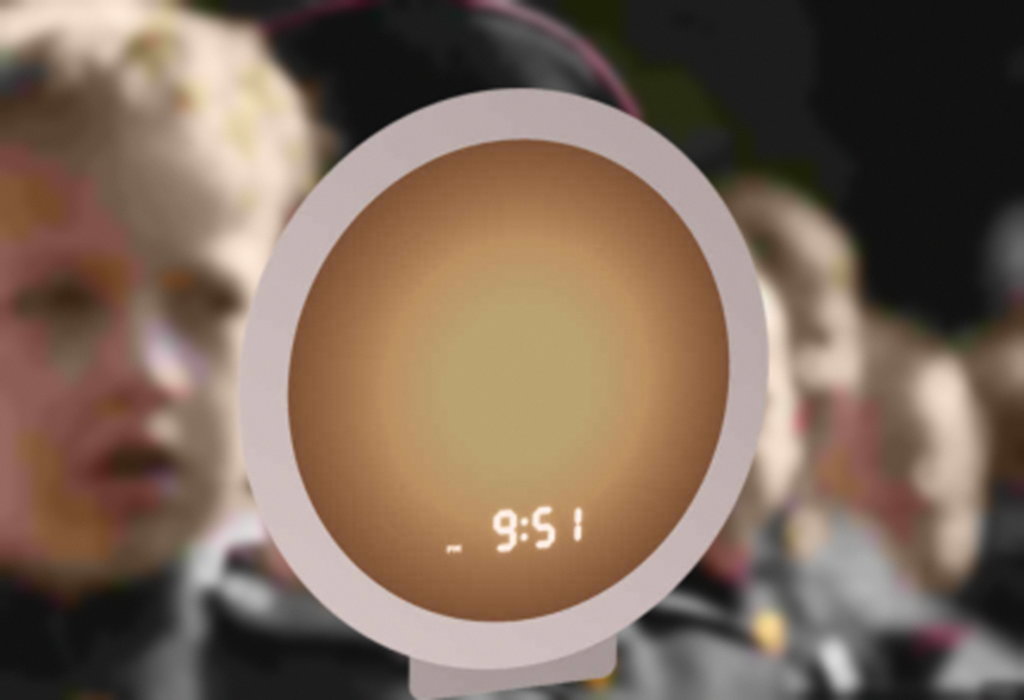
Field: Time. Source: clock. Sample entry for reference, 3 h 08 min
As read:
9 h 51 min
